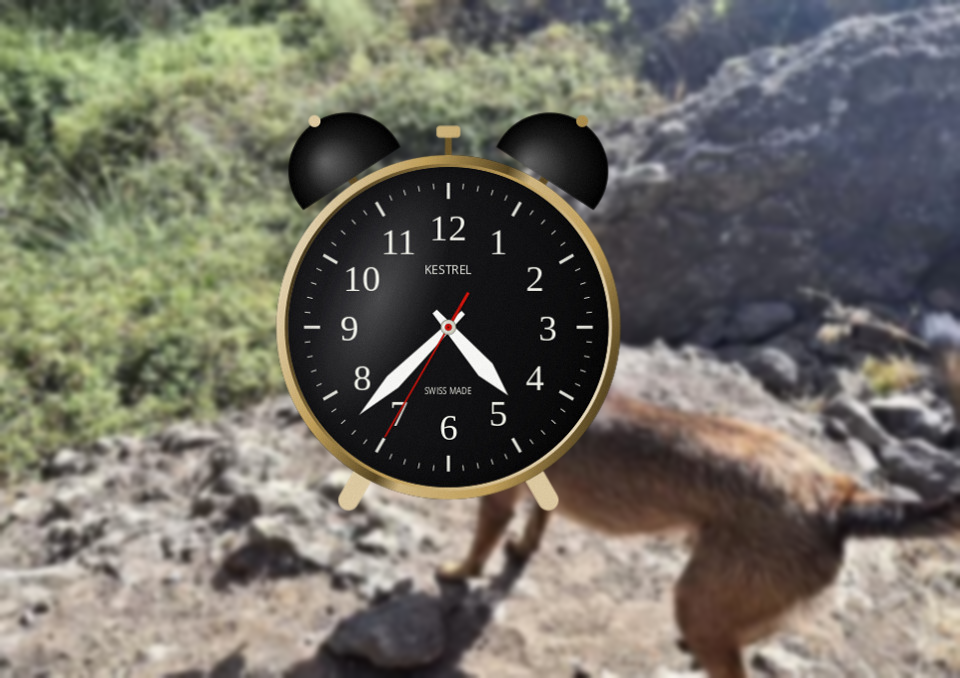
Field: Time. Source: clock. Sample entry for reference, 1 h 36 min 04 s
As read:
4 h 37 min 35 s
